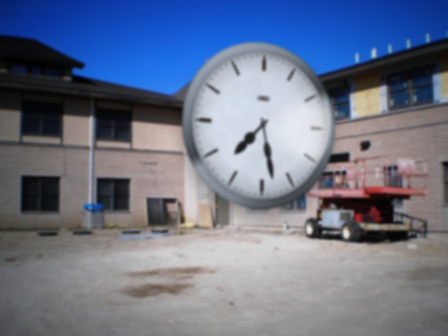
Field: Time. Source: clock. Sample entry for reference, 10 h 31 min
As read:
7 h 28 min
